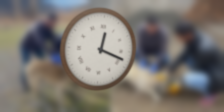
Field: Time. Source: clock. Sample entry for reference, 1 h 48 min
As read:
12 h 18 min
